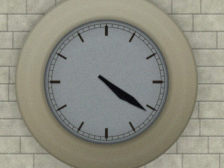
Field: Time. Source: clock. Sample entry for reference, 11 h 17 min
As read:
4 h 21 min
